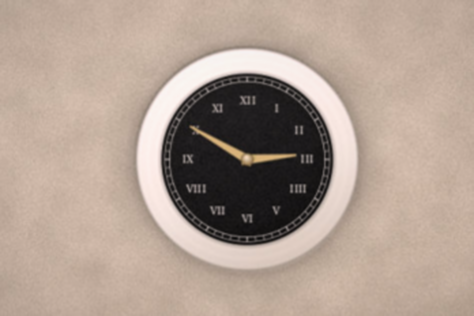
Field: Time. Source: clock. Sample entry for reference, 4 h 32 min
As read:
2 h 50 min
